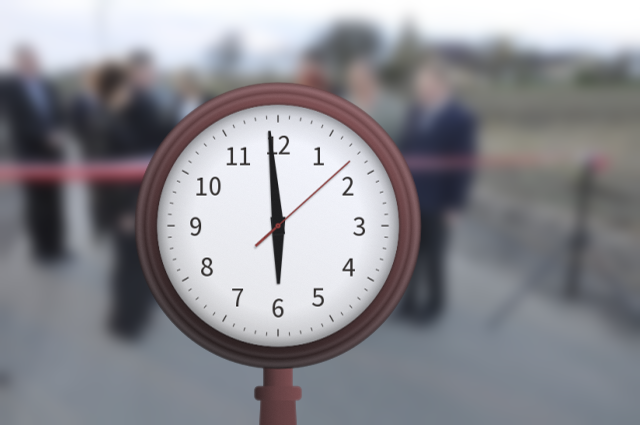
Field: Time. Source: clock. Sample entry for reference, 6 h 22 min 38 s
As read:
5 h 59 min 08 s
